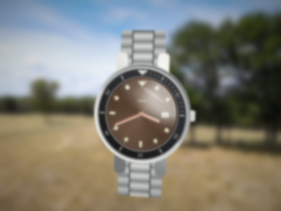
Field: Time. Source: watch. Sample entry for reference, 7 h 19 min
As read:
3 h 41 min
